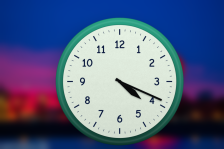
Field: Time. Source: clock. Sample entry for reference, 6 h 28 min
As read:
4 h 19 min
